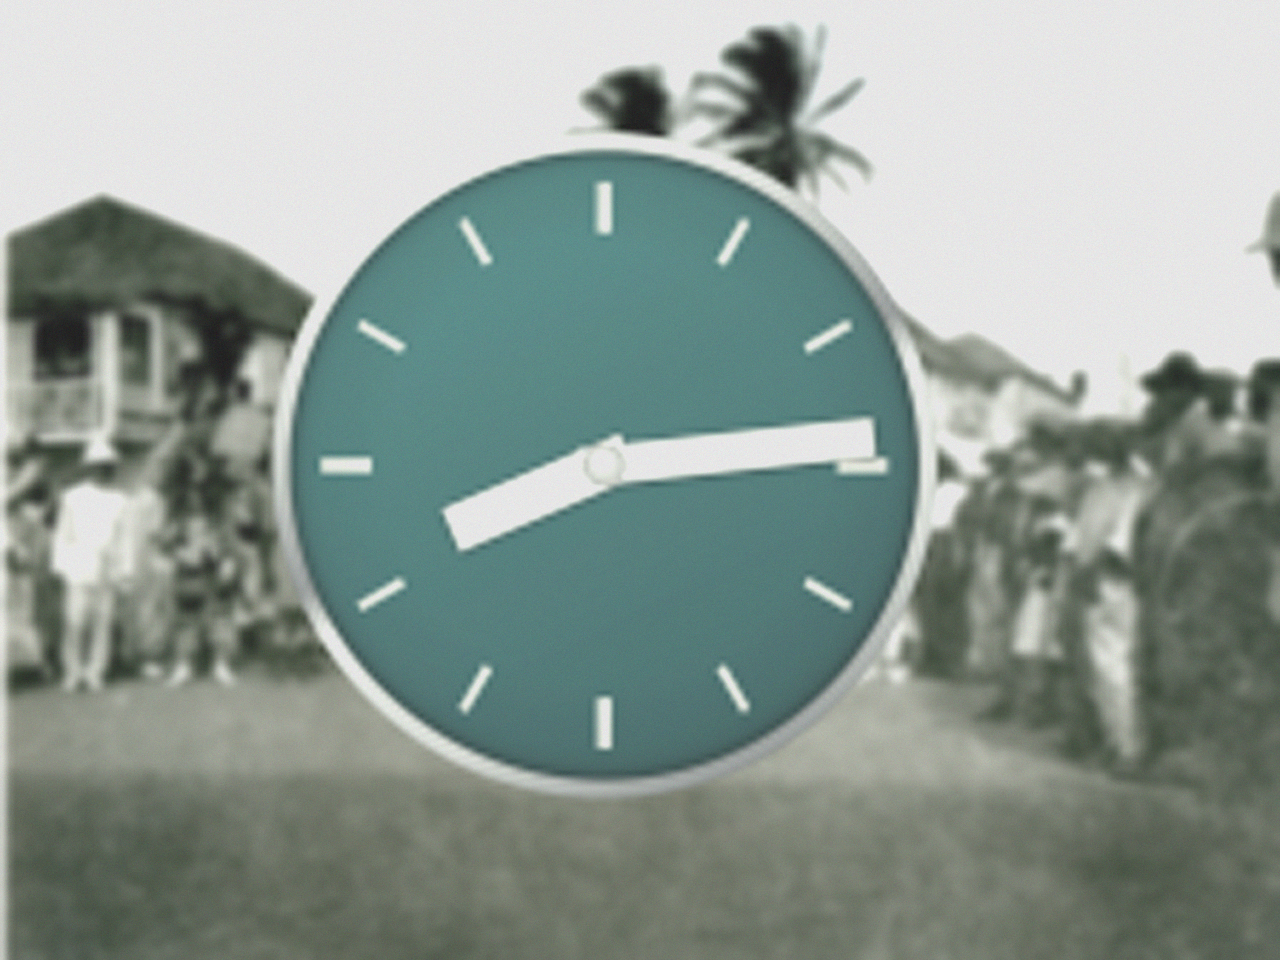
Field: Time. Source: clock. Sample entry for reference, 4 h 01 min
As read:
8 h 14 min
